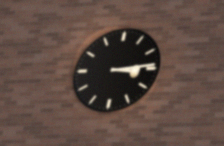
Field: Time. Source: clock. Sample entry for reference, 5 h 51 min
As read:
3 h 14 min
